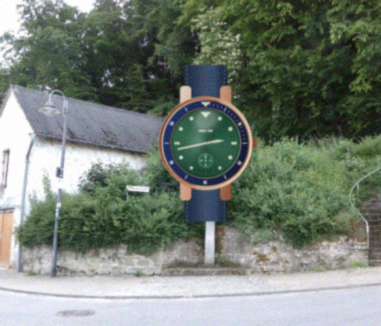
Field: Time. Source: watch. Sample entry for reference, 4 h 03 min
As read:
2 h 43 min
